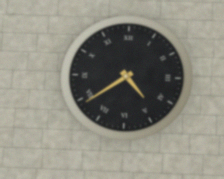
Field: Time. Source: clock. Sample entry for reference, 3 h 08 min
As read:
4 h 39 min
